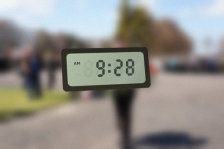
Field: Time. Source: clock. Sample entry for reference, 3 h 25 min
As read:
9 h 28 min
